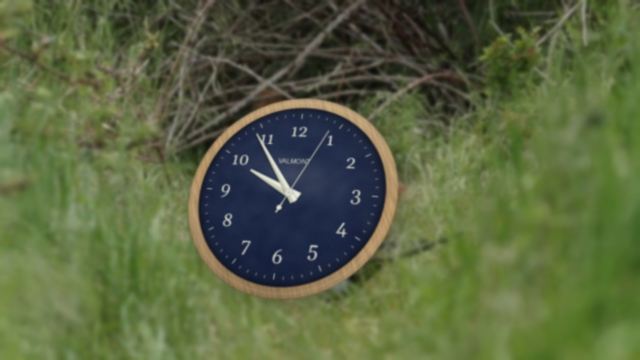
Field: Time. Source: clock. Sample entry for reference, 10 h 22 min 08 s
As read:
9 h 54 min 04 s
